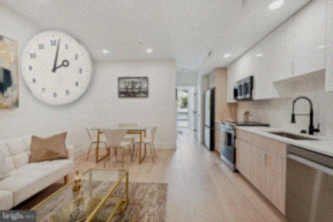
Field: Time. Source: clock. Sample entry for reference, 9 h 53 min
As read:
2 h 02 min
